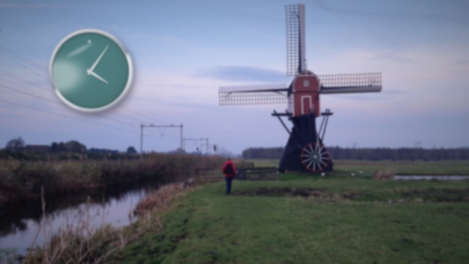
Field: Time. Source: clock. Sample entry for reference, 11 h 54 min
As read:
4 h 06 min
